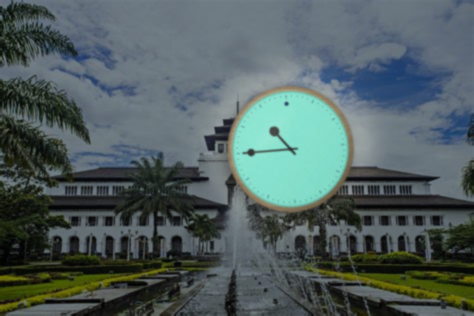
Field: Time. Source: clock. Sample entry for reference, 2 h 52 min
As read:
10 h 45 min
